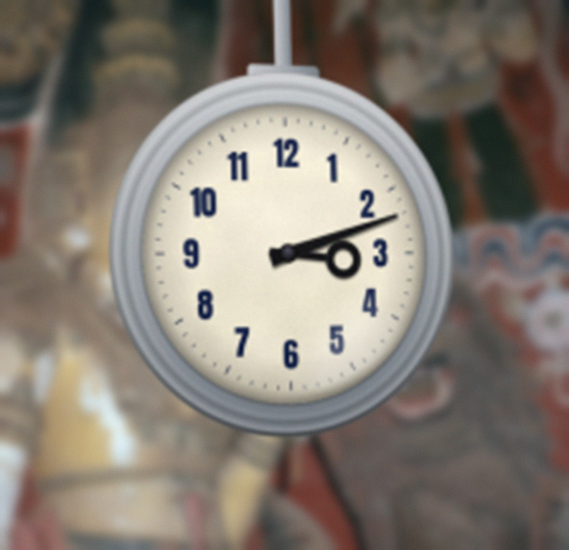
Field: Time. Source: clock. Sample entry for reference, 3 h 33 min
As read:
3 h 12 min
